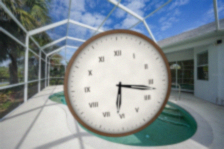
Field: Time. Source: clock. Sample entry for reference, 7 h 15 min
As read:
6 h 17 min
